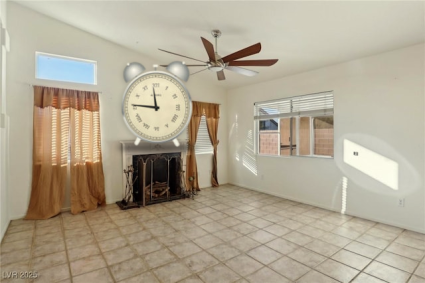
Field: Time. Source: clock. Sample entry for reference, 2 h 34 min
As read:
11 h 46 min
